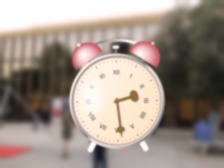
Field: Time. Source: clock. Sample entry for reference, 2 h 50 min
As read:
2 h 29 min
